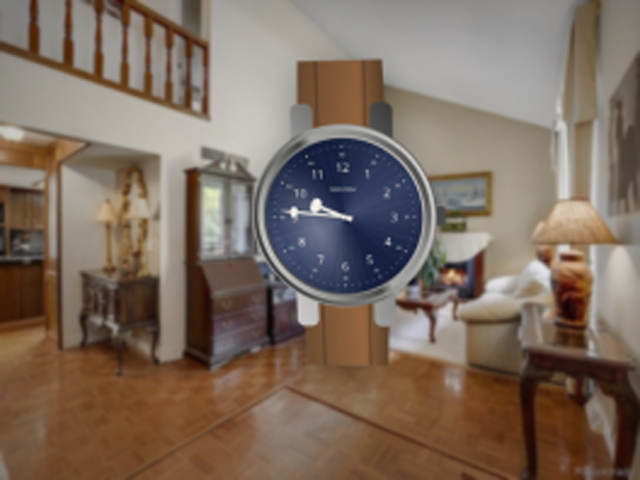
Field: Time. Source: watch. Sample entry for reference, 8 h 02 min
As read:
9 h 46 min
